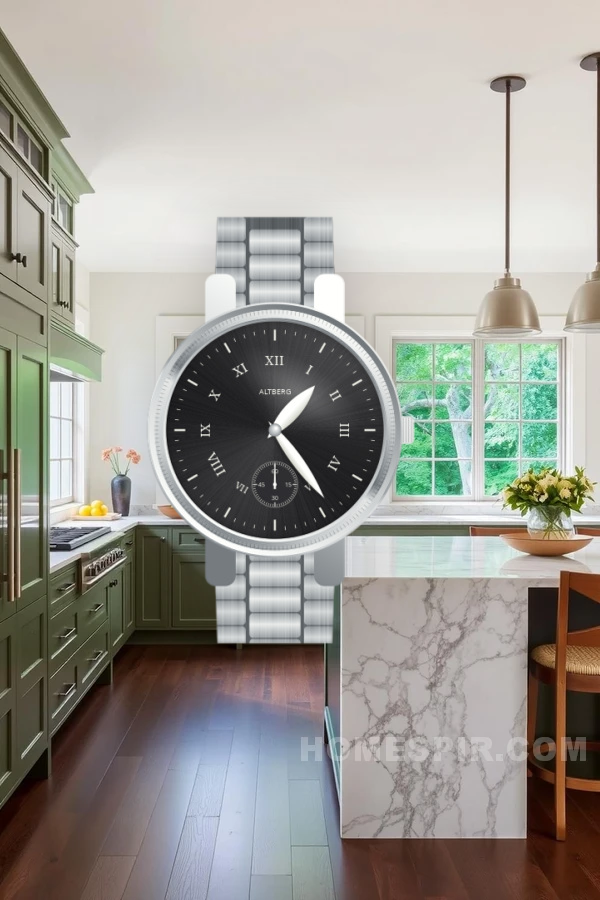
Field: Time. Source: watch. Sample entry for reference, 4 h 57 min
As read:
1 h 24 min
